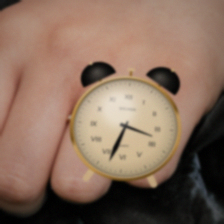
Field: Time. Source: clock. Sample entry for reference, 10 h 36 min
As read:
3 h 33 min
